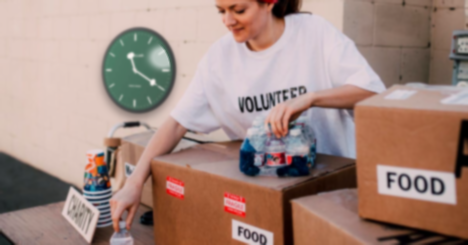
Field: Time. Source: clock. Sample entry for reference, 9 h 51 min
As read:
11 h 20 min
